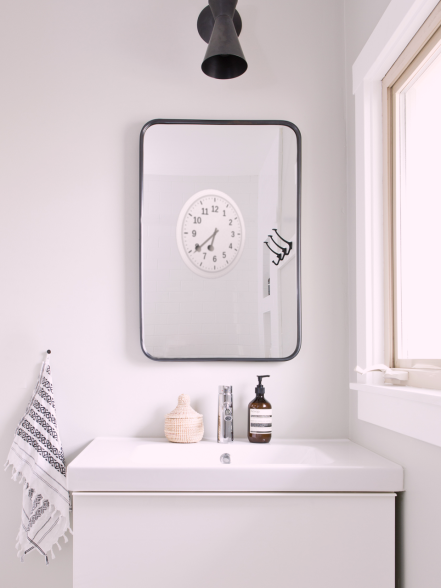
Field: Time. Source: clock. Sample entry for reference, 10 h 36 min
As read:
6 h 39 min
